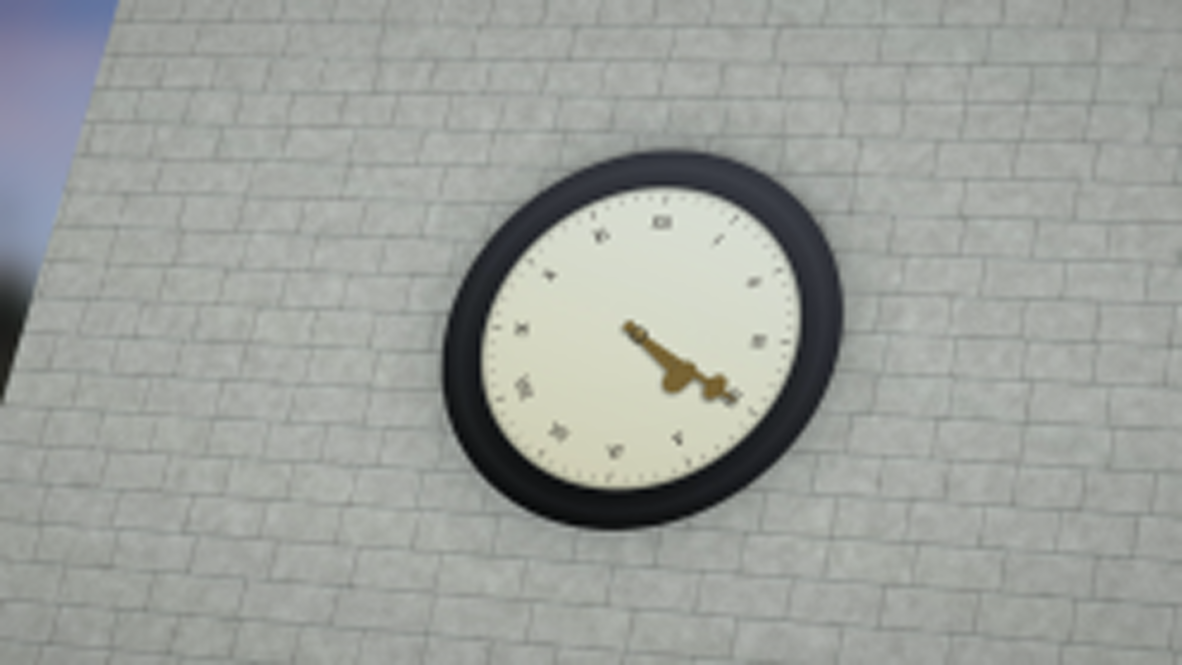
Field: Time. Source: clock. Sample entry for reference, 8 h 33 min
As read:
4 h 20 min
